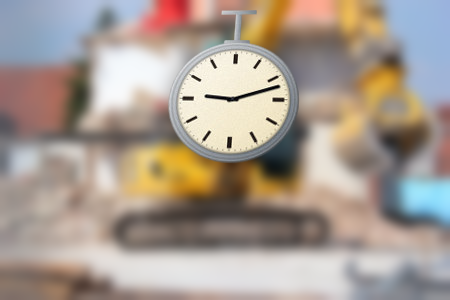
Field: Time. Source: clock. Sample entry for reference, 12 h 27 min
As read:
9 h 12 min
